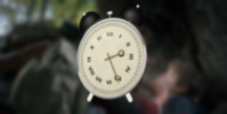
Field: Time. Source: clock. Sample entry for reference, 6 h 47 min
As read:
2 h 26 min
